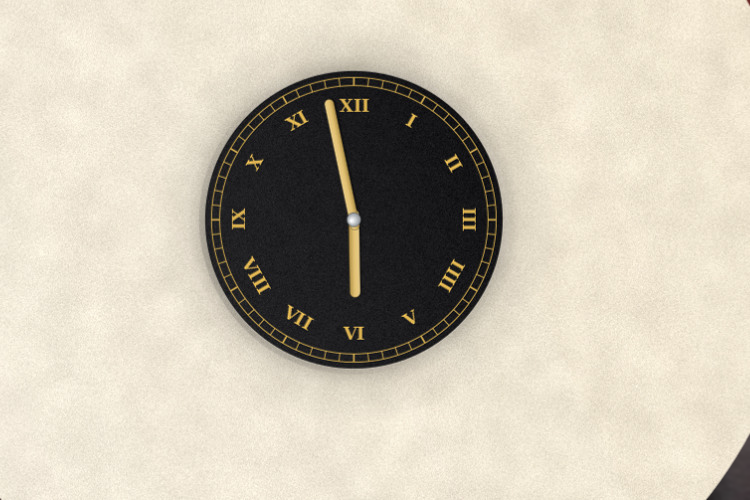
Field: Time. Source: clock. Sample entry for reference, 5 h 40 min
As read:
5 h 58 min
